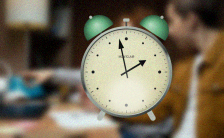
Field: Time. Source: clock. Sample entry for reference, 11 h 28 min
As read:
1 h 58 min
